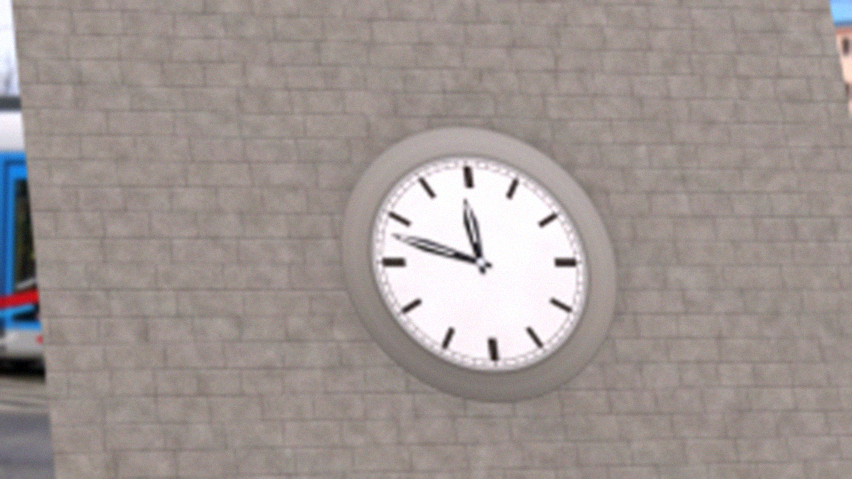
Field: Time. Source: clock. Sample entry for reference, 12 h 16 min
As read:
11 h 48 min
